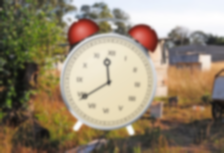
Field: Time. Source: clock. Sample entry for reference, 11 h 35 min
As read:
11 h 39 min
